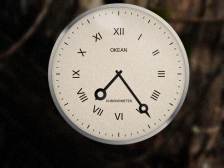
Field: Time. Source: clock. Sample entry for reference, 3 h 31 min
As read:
7 h 24 min
